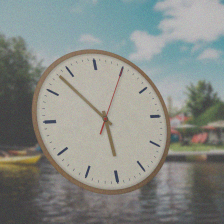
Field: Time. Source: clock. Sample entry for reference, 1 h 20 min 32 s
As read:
5 h 53 min 05 s
